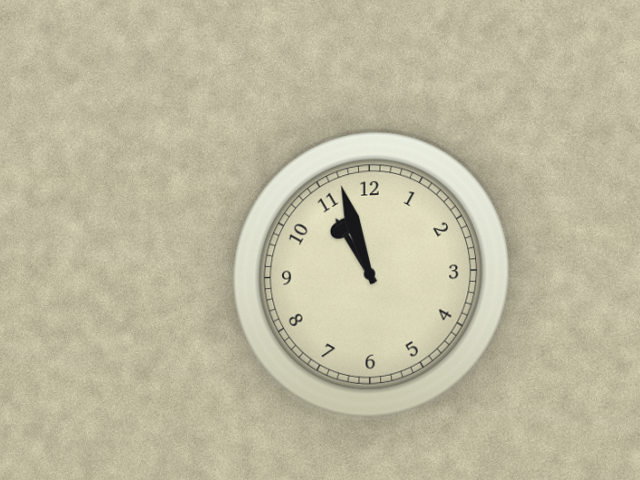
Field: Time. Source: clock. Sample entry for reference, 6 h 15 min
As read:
10 h 57 min
